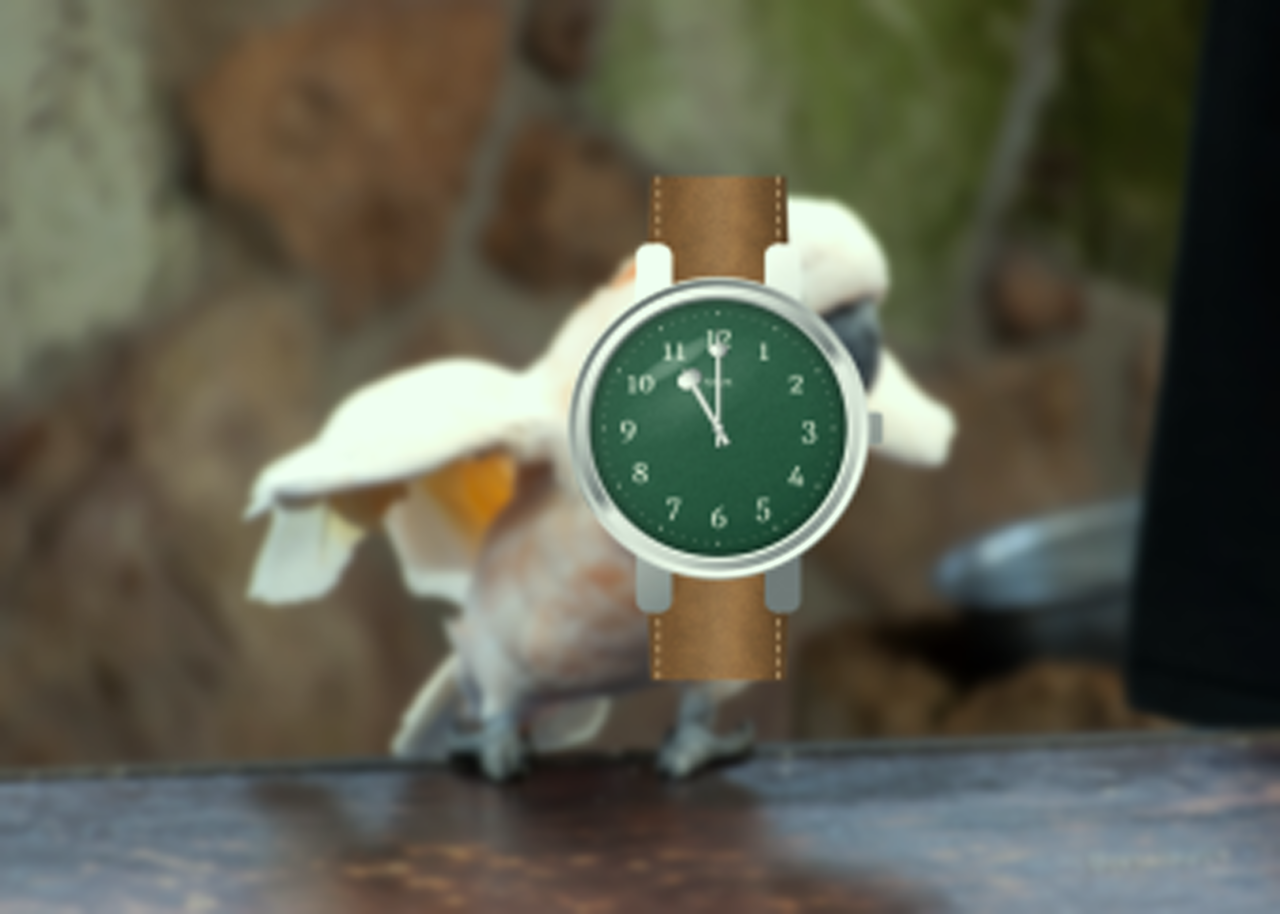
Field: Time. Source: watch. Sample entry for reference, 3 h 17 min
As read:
11 h 00 min
